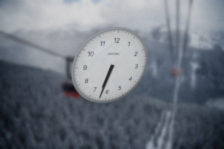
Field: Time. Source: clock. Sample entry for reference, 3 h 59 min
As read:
6 h 32 min
